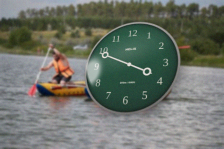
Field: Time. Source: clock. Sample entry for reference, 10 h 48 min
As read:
3 h 49 min
